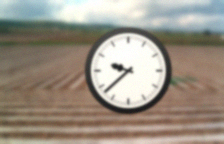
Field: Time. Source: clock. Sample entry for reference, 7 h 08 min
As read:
9 h 38 min
